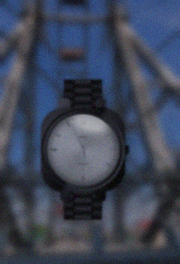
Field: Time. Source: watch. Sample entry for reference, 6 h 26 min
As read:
5 h 56 min
